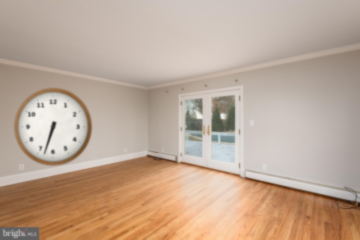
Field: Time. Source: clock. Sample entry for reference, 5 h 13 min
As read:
6 h 33 min
